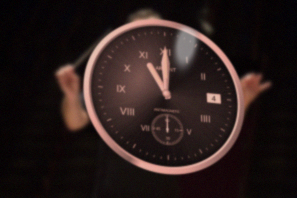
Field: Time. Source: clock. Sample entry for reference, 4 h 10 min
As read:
11 h 00 min
